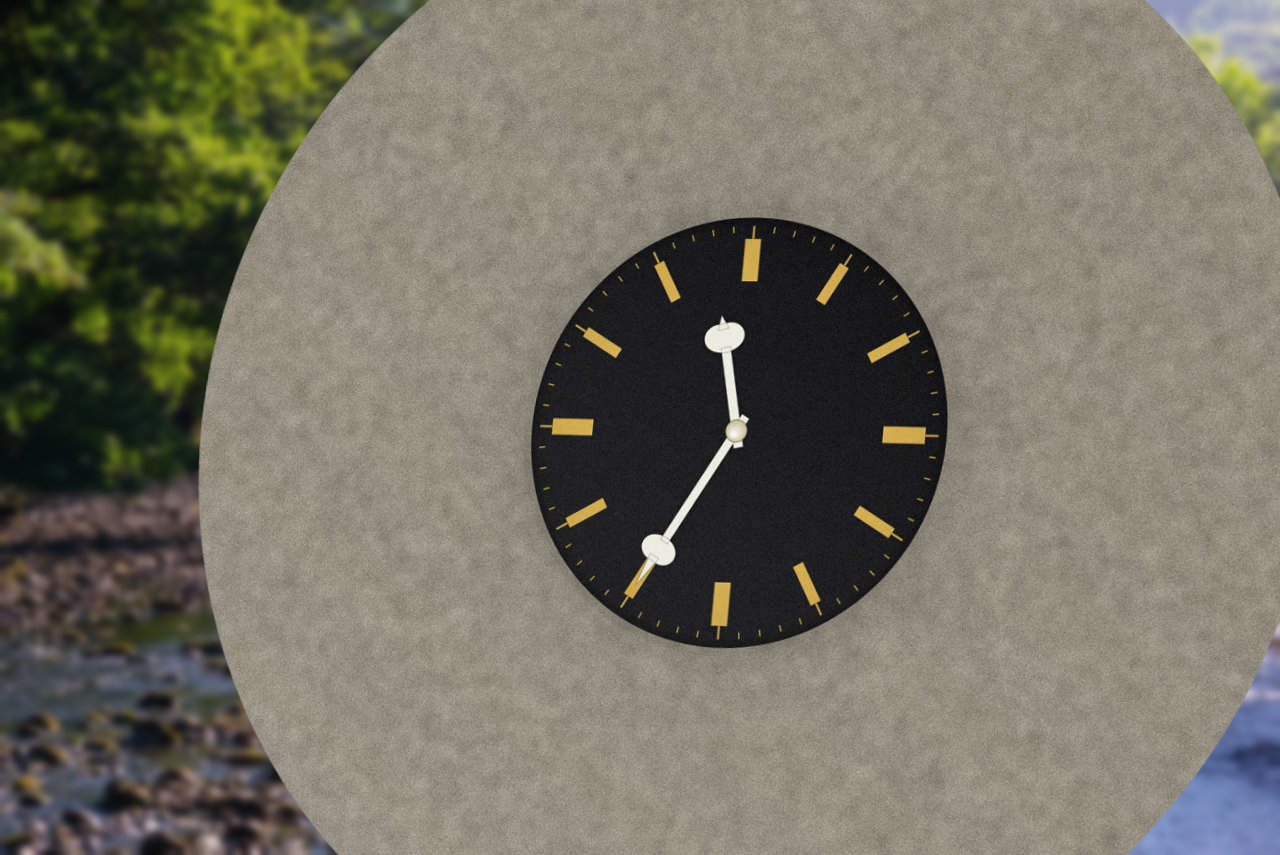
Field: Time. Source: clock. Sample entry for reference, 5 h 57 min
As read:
11 h 35 min
